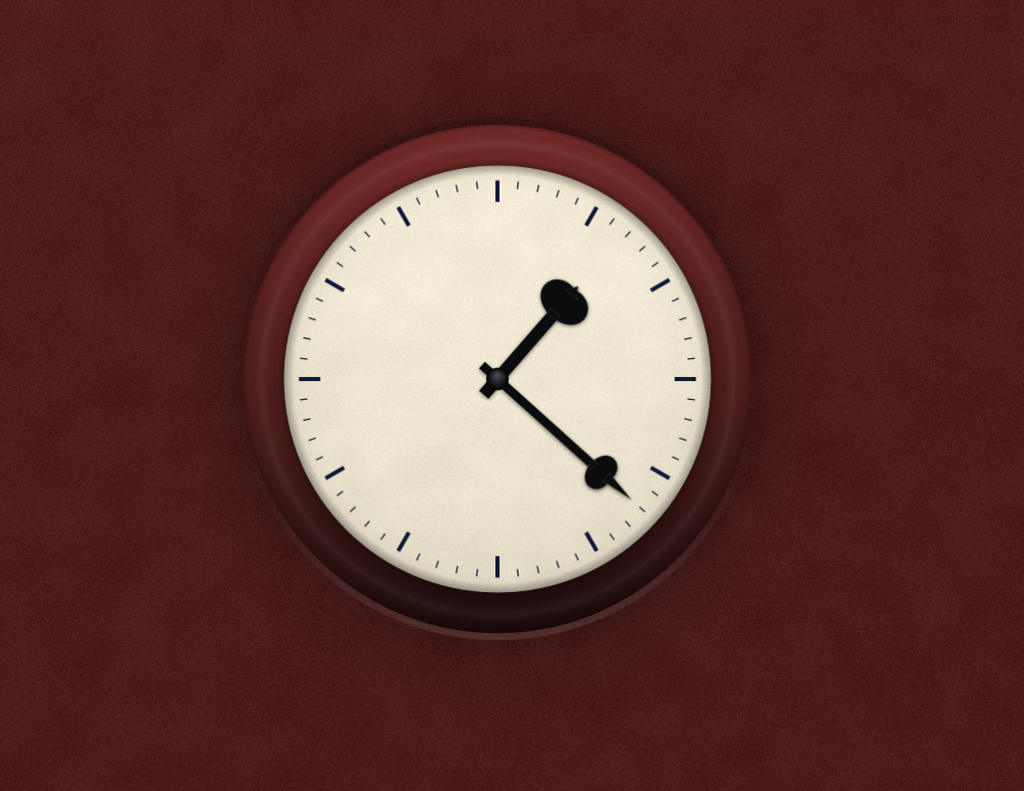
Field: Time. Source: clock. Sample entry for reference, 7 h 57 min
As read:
1 h 22 min
